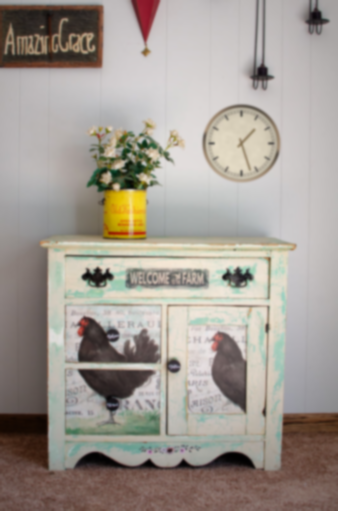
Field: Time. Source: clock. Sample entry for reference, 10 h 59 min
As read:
1 h 27 min
